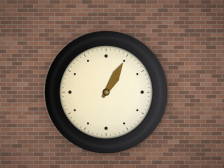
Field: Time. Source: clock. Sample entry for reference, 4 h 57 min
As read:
1 h 05 min
